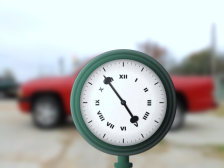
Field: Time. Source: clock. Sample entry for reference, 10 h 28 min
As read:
4 h 54 min
